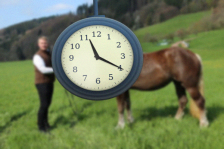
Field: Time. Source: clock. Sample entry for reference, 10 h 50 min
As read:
11 h 20 min
